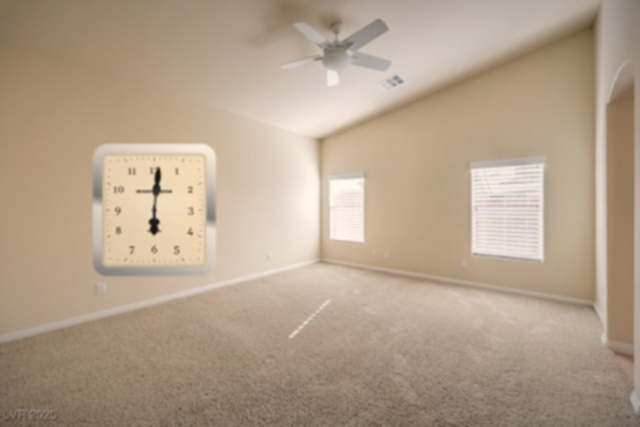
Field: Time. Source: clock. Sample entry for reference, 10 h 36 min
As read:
6 h 01 min
